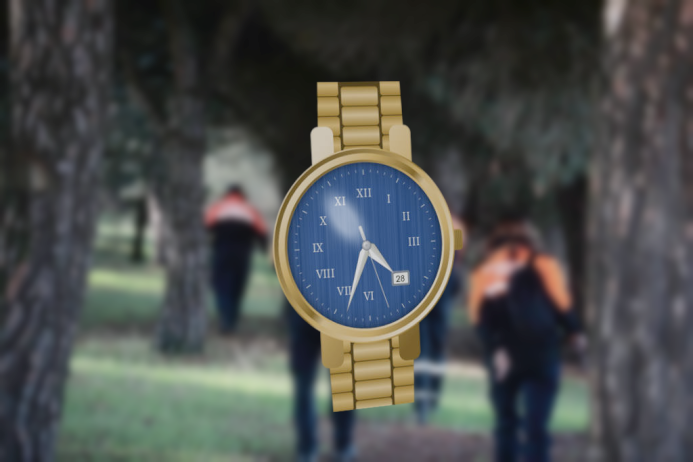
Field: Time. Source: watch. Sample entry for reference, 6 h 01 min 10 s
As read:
4 h 33 min 27 s
